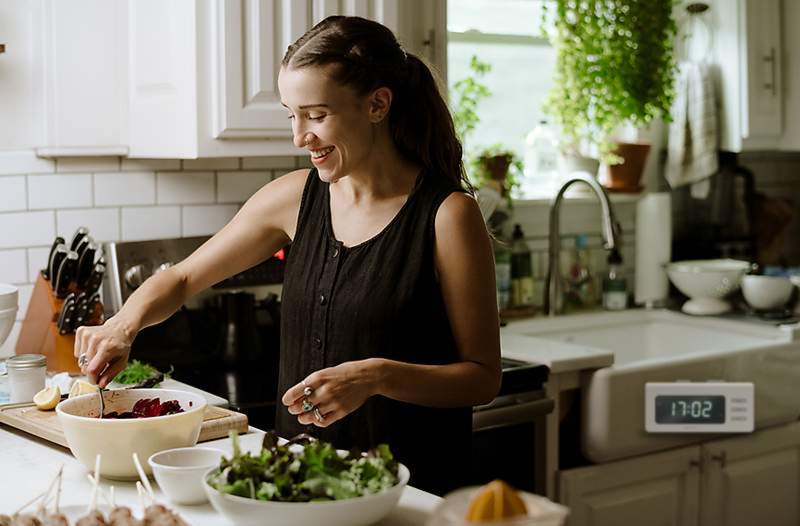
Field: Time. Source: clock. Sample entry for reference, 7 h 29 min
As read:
17 h 02 min
